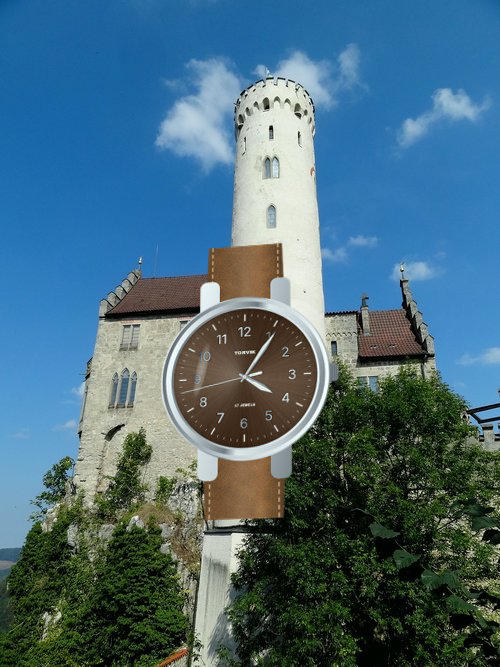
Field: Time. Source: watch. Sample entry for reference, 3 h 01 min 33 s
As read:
4 h 05 min 43 s
